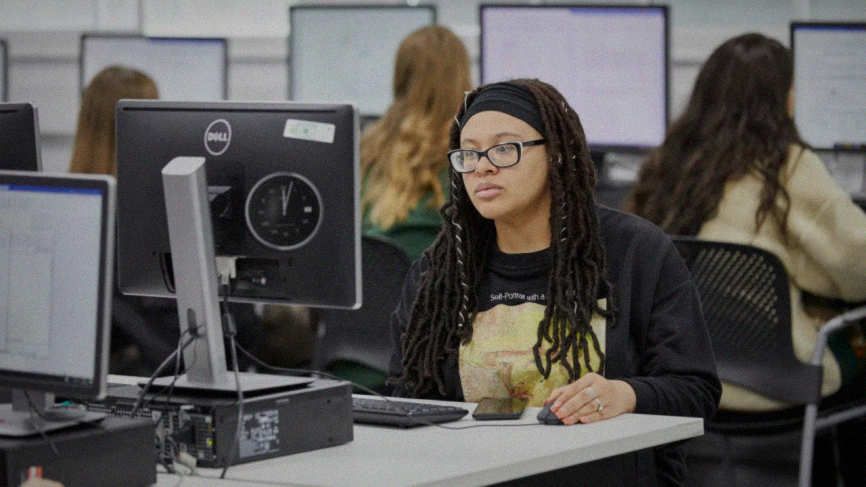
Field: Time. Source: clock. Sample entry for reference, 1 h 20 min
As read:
12 h 03 min
